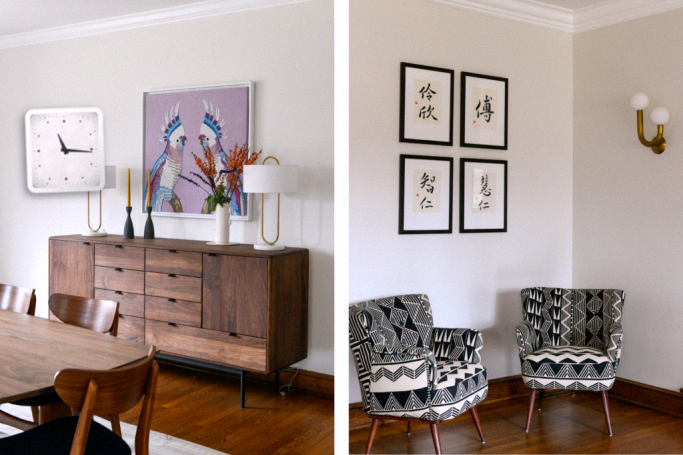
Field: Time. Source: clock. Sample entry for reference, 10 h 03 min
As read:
11 h 16 min
